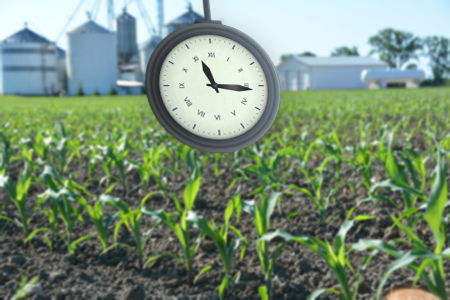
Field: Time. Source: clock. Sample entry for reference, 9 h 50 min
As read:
11 h 16 min
